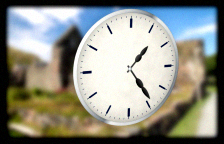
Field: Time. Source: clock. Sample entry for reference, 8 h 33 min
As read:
1 h 24 min
